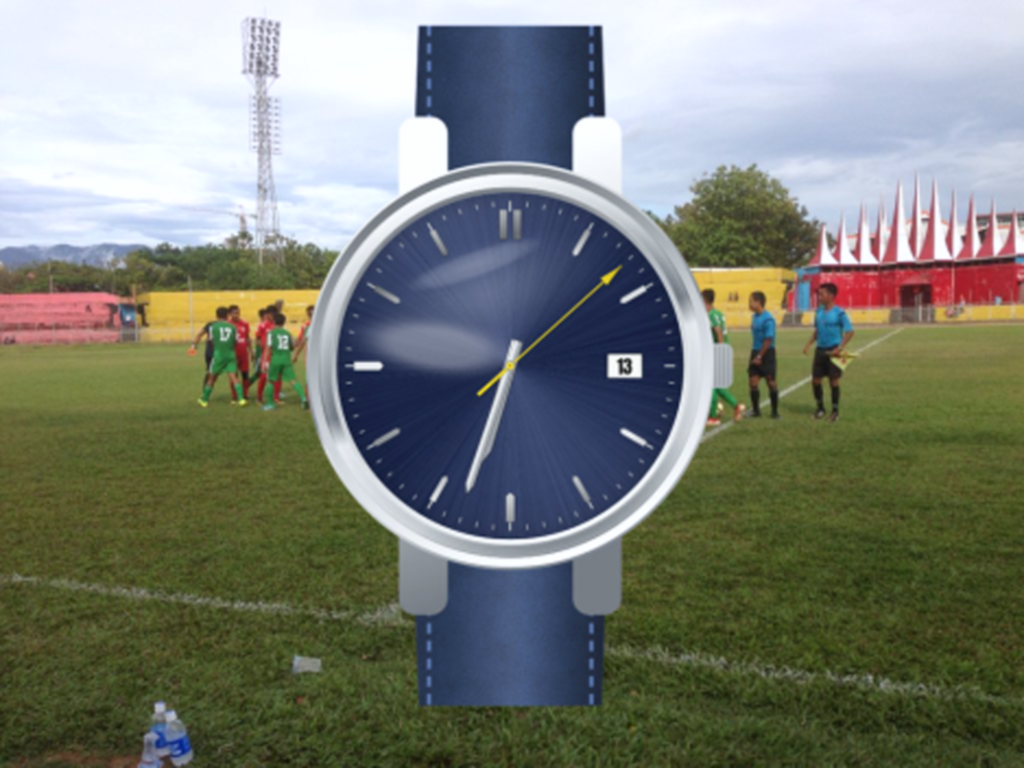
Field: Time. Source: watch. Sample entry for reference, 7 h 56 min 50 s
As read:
6 h 33 min 08 s
